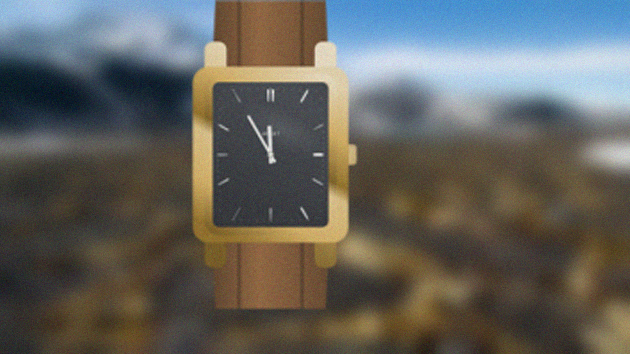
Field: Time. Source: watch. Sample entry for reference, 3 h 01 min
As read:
11 h 55 min
